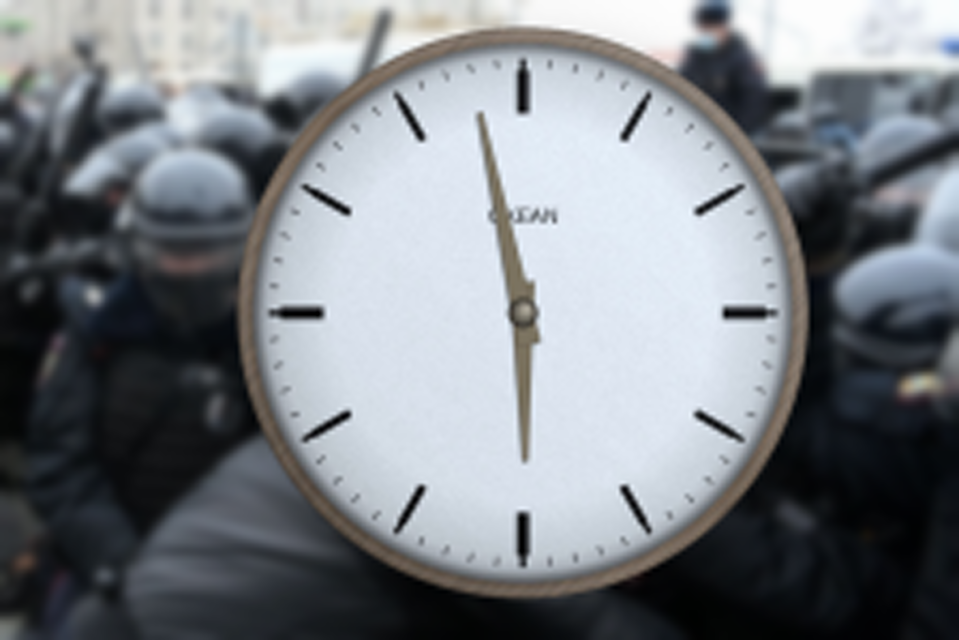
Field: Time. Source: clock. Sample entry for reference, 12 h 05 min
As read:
5 h 58 min
